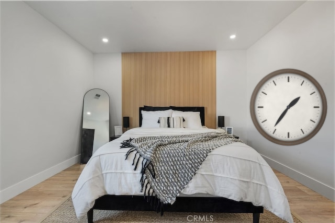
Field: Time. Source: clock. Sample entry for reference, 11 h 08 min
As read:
1 h 36 min
